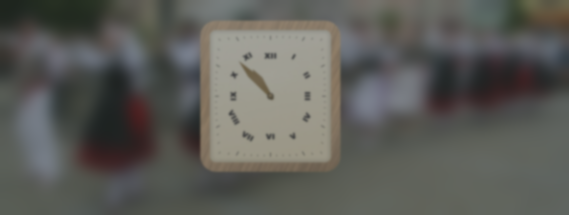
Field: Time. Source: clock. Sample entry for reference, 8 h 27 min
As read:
10 h 53 min
